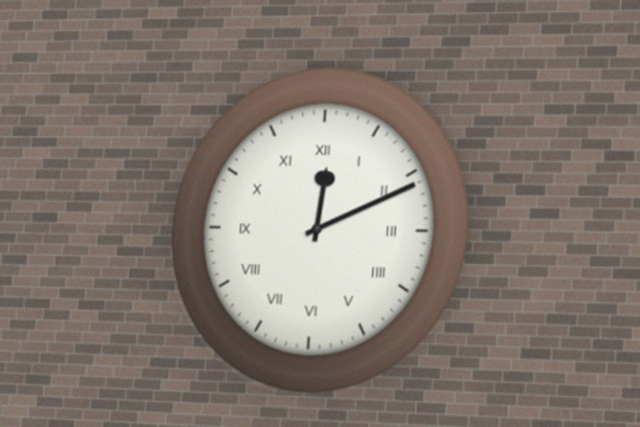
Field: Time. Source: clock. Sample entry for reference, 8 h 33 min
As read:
12 h 11 min
